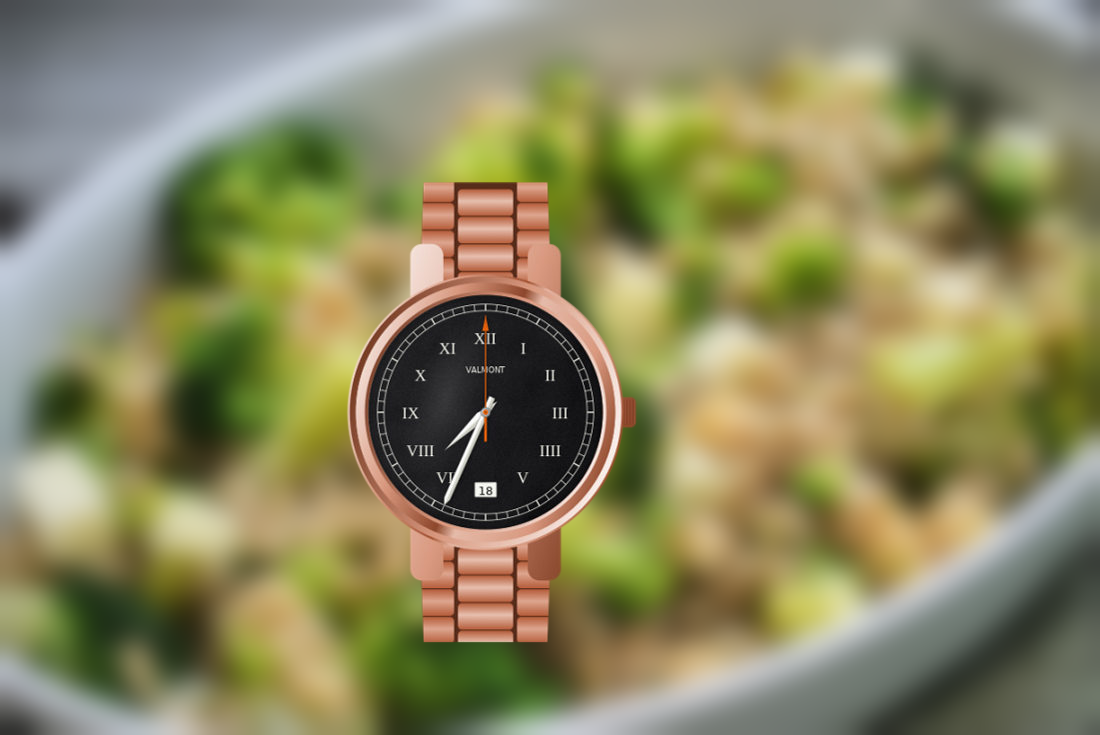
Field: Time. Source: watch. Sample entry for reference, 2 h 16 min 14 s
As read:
7 h 34 min 00 s
